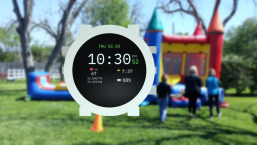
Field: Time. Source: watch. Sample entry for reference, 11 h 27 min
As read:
10 h 30 min
